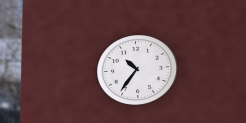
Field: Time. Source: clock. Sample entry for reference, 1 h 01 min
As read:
10 h 36 min
